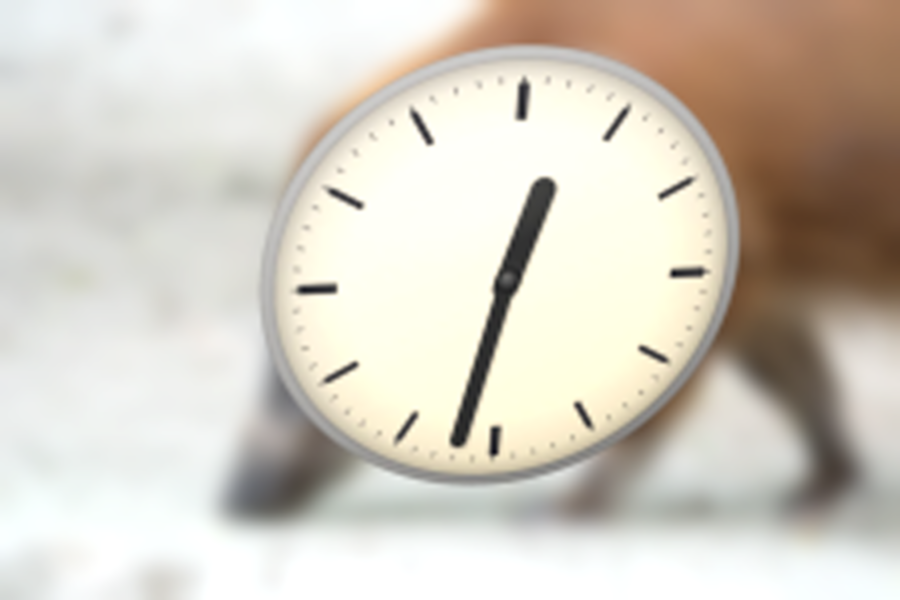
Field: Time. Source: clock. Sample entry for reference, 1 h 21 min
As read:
12 h 32 min
